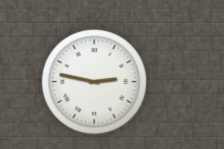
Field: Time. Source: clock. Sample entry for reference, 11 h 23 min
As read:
2 h 47 min
